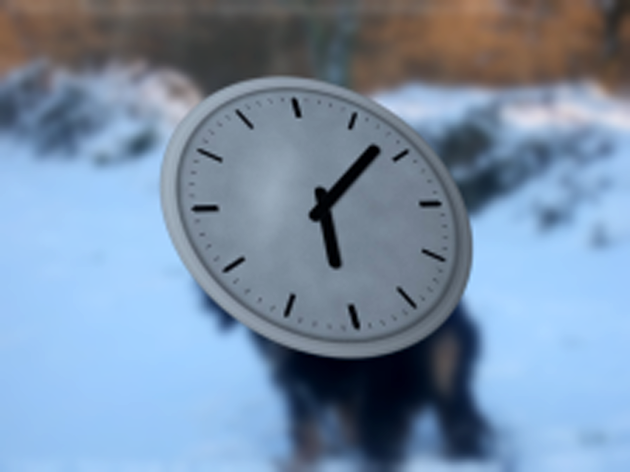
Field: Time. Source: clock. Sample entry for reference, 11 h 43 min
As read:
6 h 08 min
